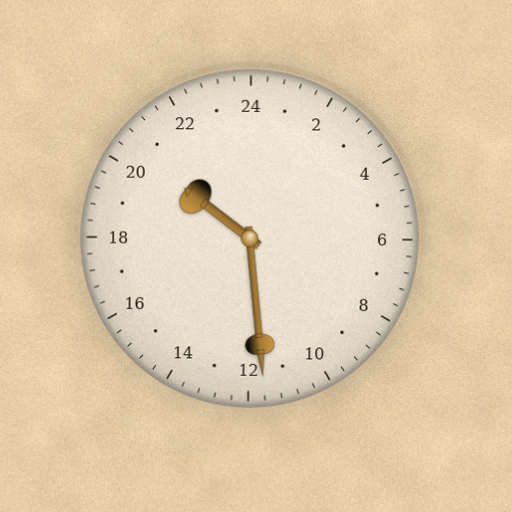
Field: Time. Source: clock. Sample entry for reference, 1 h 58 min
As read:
20 h 29 min
